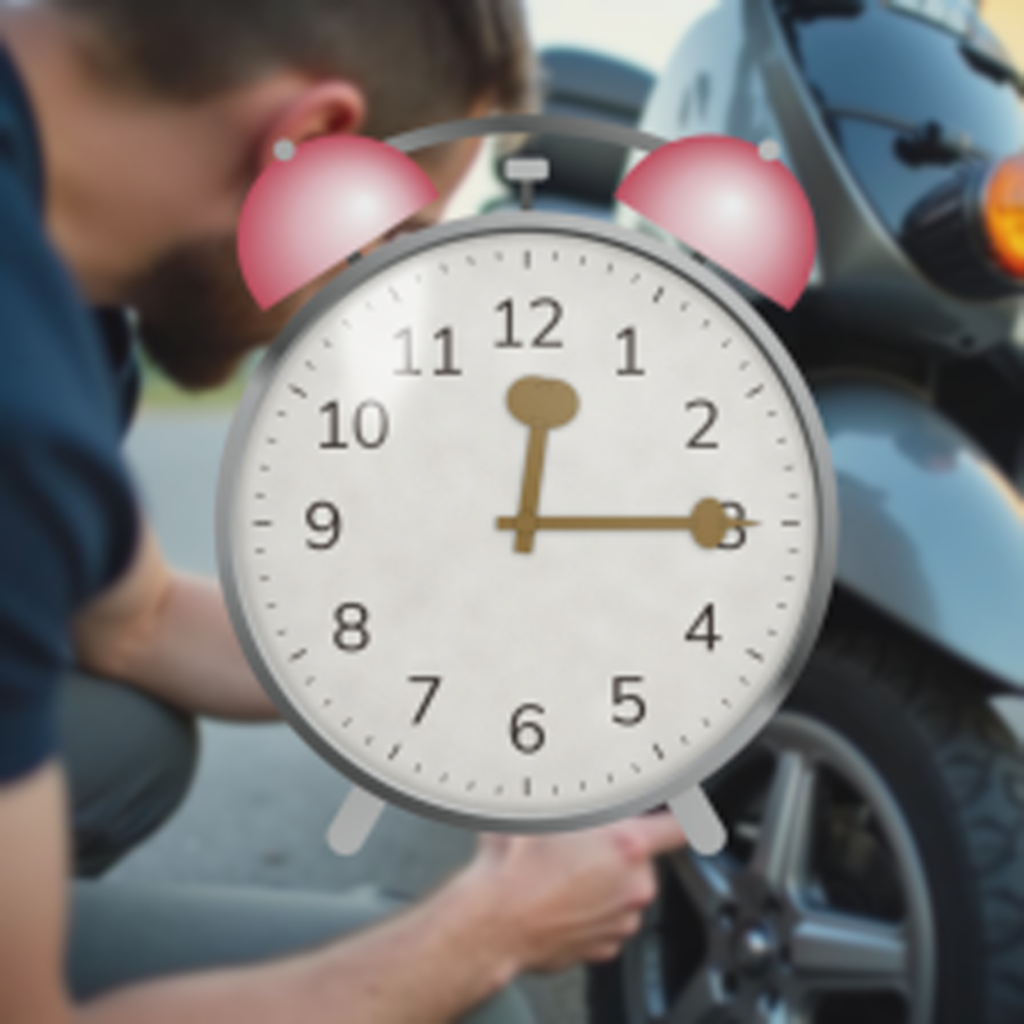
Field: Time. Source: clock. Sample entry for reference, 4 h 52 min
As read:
12 h 15 min
